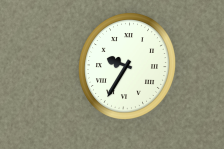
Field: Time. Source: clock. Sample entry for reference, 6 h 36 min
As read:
9 h 35 min
